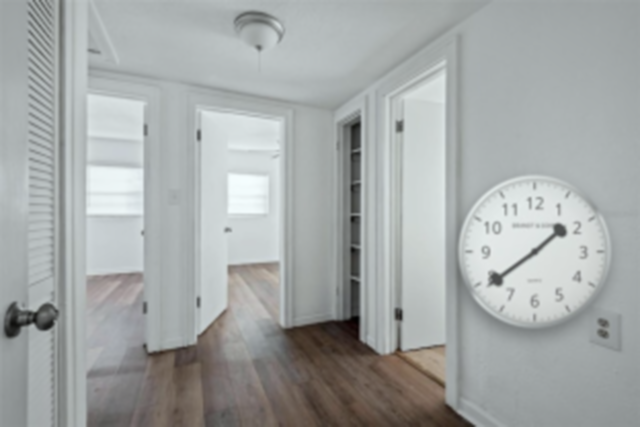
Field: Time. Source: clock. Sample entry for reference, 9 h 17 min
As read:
1 h 39 min
